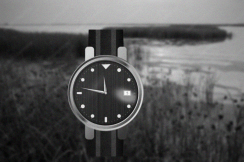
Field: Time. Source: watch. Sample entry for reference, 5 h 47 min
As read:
11 h 47 min
